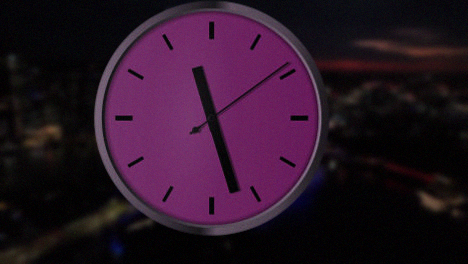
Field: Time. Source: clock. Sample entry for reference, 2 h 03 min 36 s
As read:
11 h 27 min 09 s
